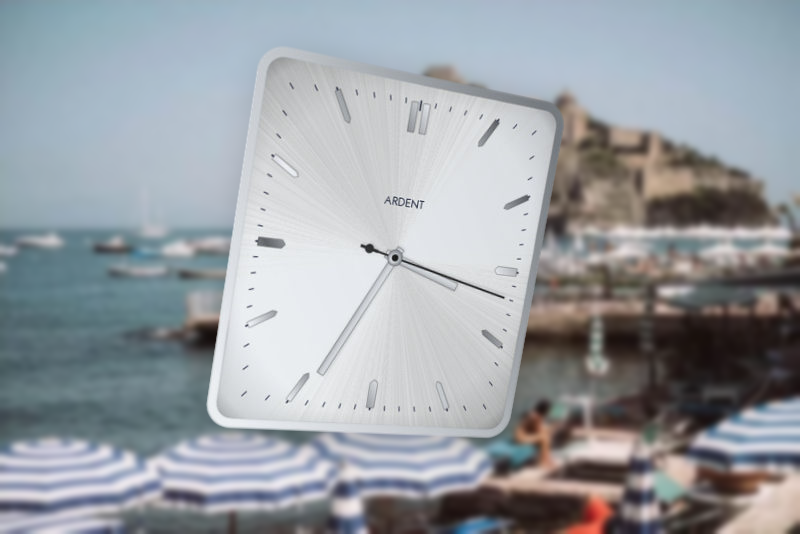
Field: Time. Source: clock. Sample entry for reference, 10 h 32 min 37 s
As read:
3 h 34 min 17 s
